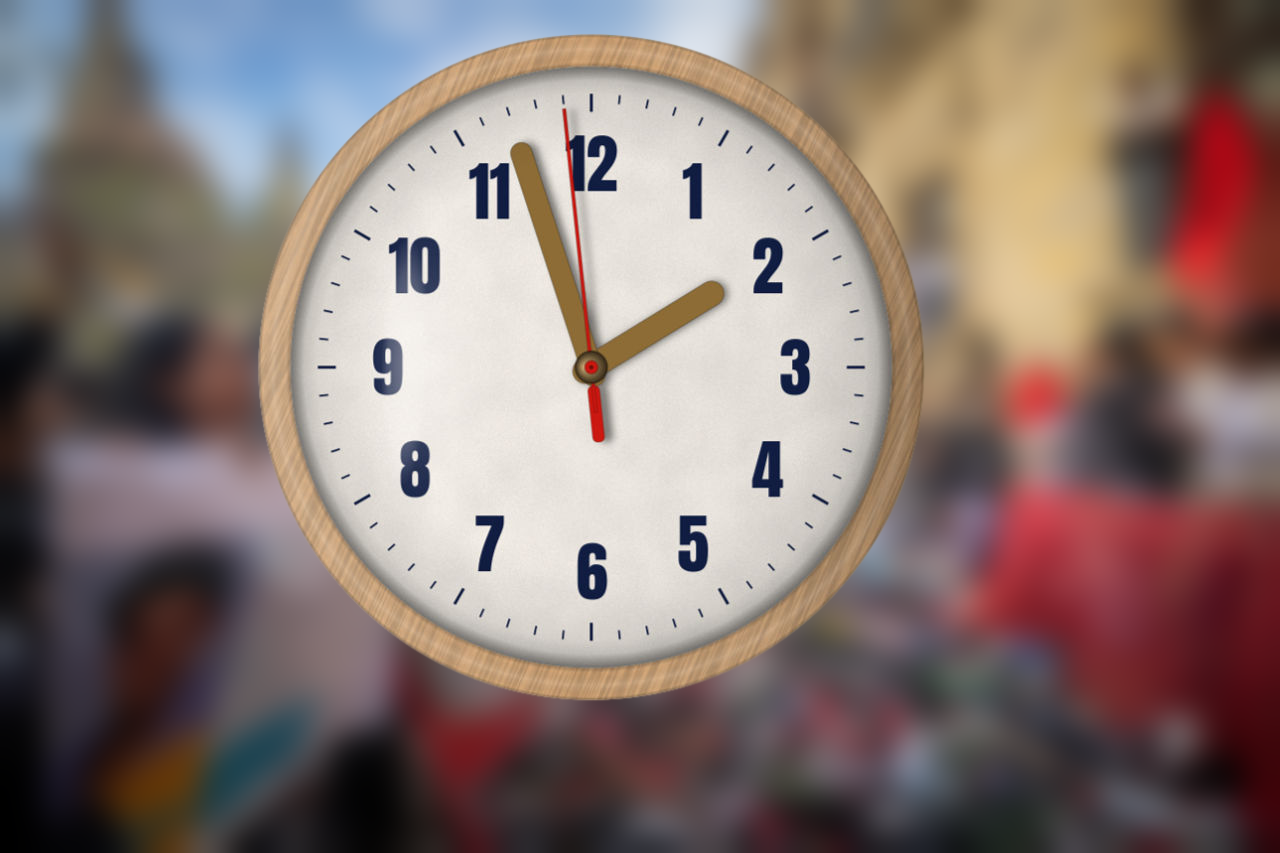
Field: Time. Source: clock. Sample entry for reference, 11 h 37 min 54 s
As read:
1 h 56 min 59 s
